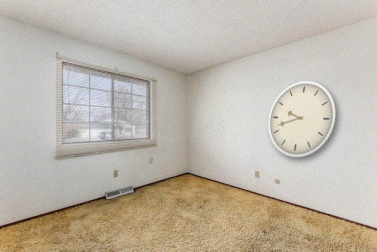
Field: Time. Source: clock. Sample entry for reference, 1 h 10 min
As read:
9 h 42 min
